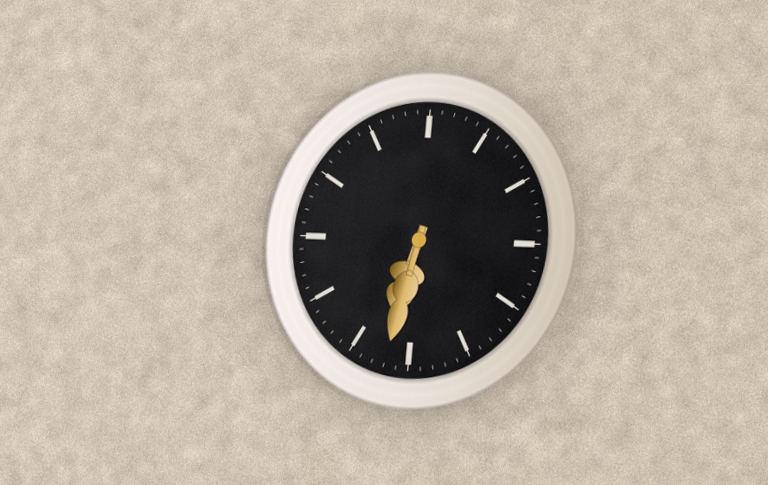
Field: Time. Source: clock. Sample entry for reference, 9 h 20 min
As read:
6 h 32 min
